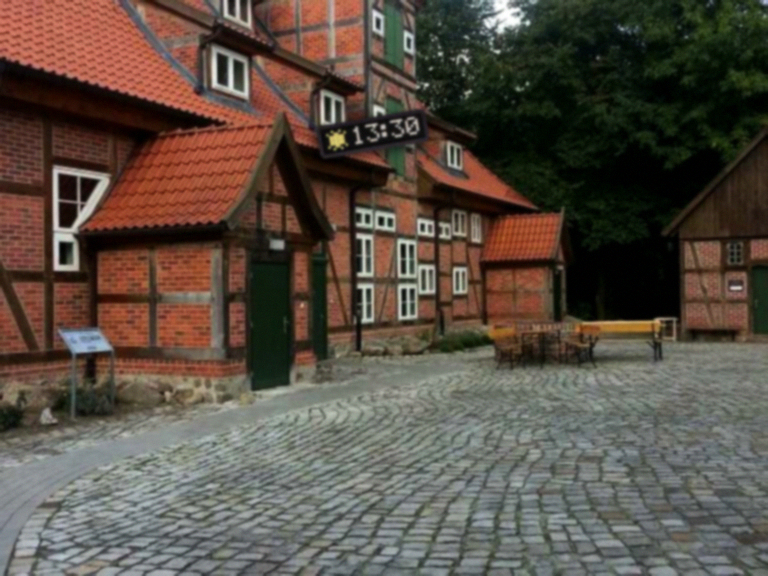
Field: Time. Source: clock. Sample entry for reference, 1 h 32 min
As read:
13 h 30 min
